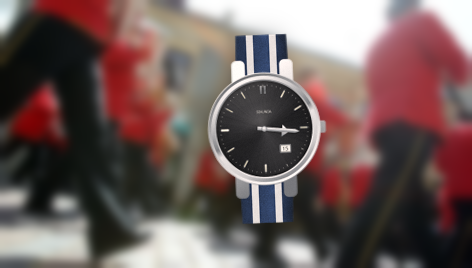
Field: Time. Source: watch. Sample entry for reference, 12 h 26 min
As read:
3 h 16 min
